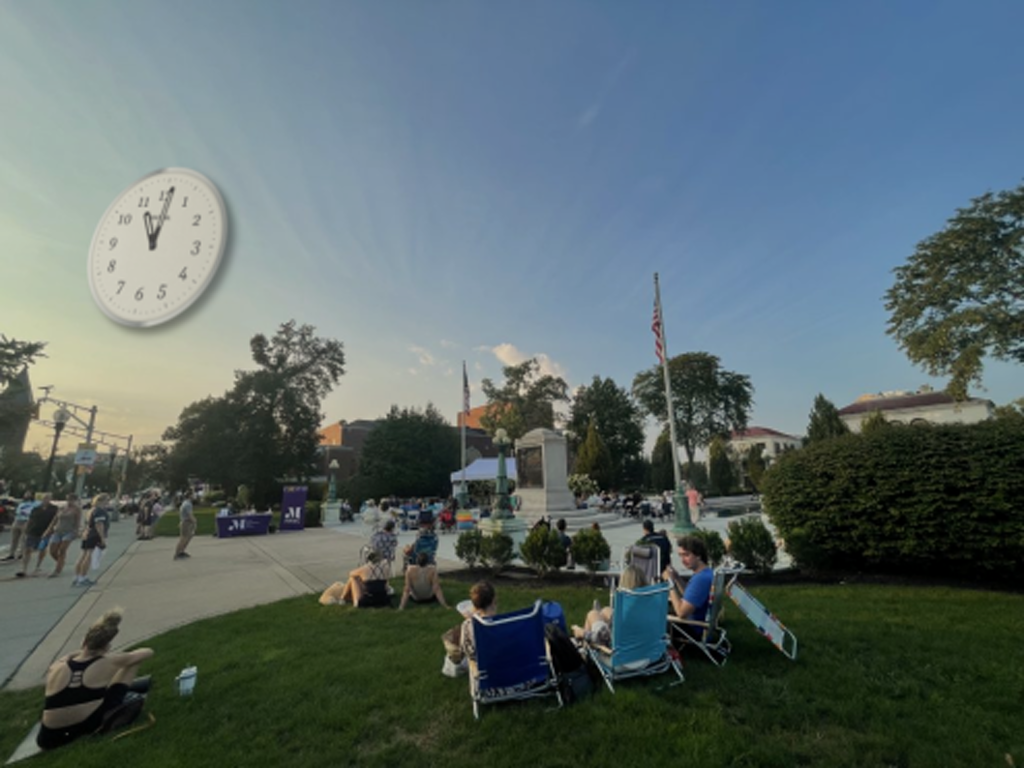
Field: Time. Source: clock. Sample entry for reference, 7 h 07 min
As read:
11 h 01 min
